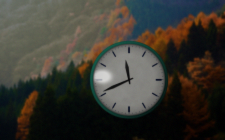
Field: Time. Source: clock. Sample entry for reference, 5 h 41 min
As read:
11 h 41 min
